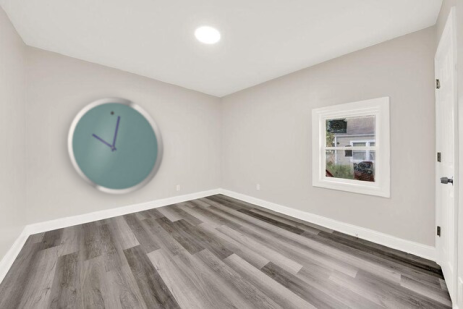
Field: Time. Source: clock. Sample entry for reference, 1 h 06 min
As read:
10 h 02 min
